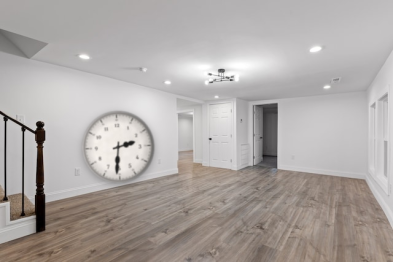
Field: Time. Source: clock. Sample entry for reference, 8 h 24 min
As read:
2 h 31 min
